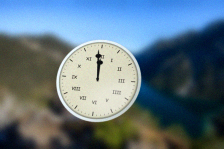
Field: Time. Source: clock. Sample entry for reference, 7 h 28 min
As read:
11 h 59 min
